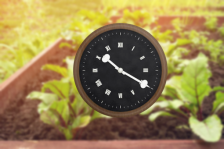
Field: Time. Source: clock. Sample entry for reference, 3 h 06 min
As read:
10 h 20 min
